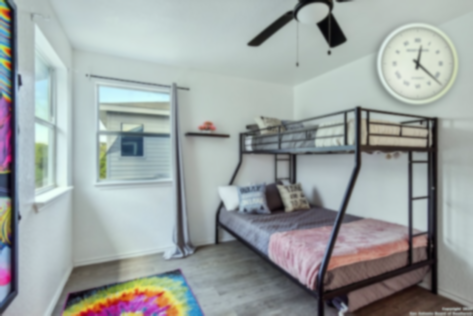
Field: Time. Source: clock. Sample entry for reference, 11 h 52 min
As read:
12 h 22 min
